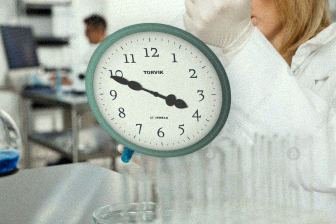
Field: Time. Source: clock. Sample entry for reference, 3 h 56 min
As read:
3 h 49 min
